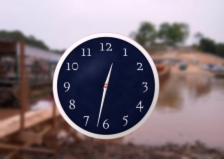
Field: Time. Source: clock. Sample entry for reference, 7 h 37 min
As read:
12 h 32 min
